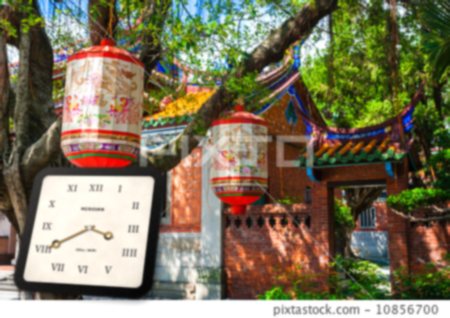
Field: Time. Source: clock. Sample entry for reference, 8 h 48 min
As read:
3 h 40 min
